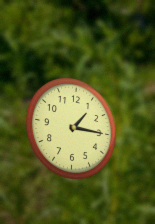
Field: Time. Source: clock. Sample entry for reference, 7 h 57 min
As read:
1 h 15 min
